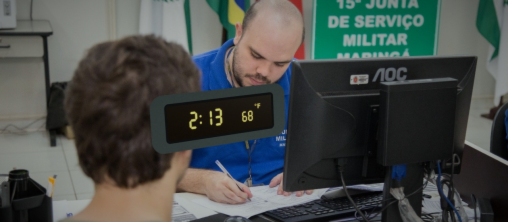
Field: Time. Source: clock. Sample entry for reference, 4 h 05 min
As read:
2 h 13 min
